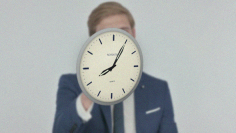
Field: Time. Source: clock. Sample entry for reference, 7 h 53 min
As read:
8 h 05 min
